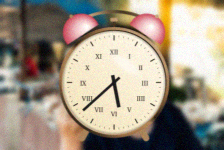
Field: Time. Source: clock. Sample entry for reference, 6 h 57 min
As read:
5 h 38 min
